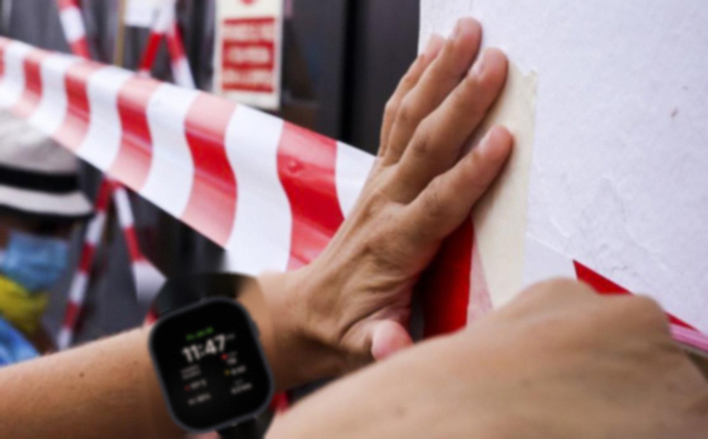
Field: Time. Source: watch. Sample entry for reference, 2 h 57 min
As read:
11 h 47 min
